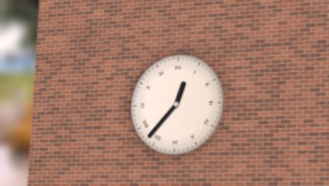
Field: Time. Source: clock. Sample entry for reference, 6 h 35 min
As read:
12 h 37 min
